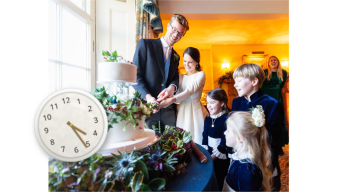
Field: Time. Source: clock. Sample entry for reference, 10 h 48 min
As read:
4 h 26 min
